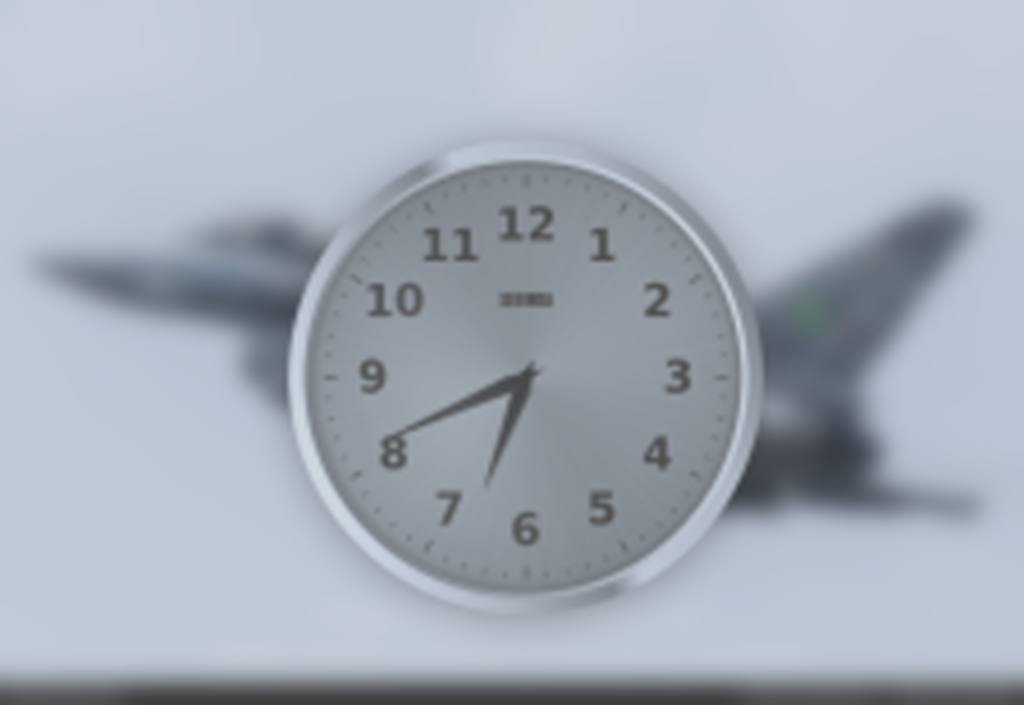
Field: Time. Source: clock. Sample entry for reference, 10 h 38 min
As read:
6 h 41 min
